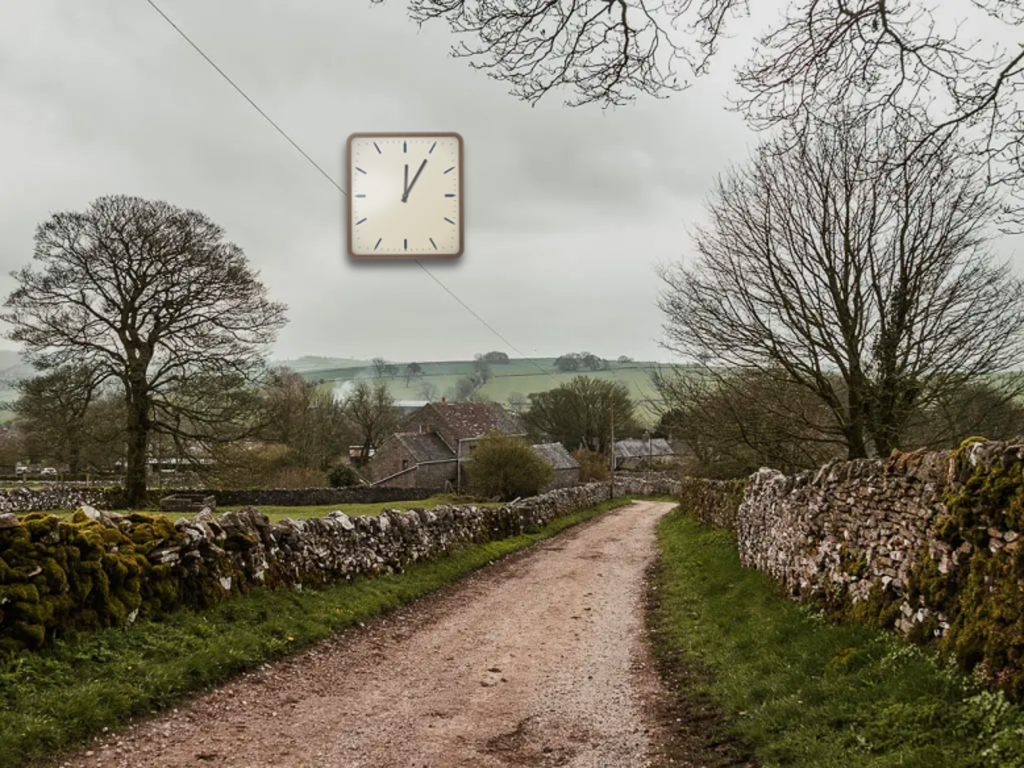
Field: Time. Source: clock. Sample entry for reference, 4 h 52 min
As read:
12 h 05 min
